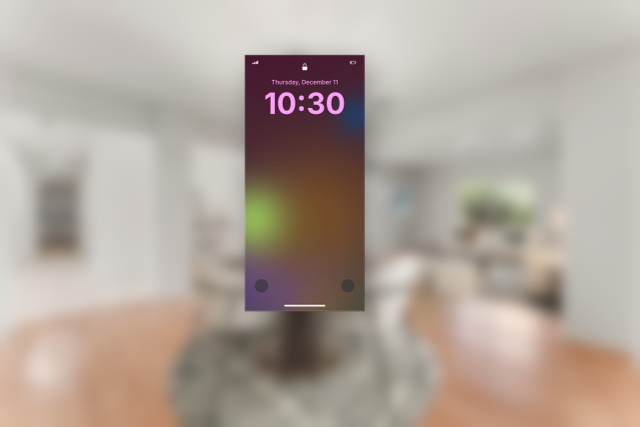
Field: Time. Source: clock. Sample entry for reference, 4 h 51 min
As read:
10 h 30 min
